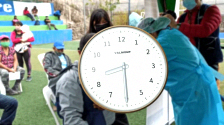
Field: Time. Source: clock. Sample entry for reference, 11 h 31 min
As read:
8 h 30 min
